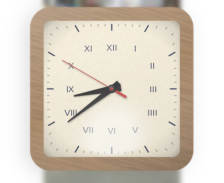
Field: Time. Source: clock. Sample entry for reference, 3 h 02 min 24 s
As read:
8 h 38 min 50 s
